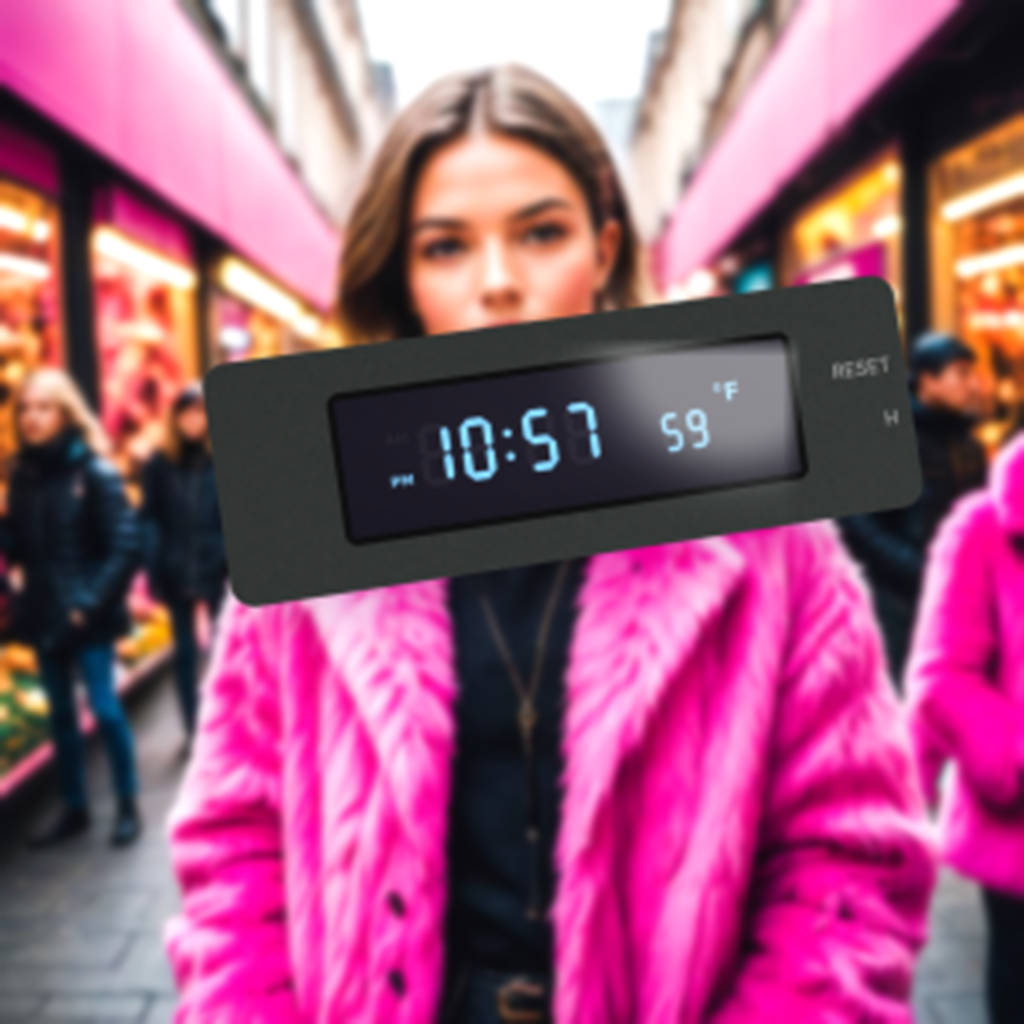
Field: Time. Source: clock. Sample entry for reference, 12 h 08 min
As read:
10 h 57 min
